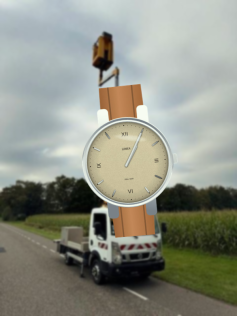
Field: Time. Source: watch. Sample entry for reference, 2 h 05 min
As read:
1 h 05 min
